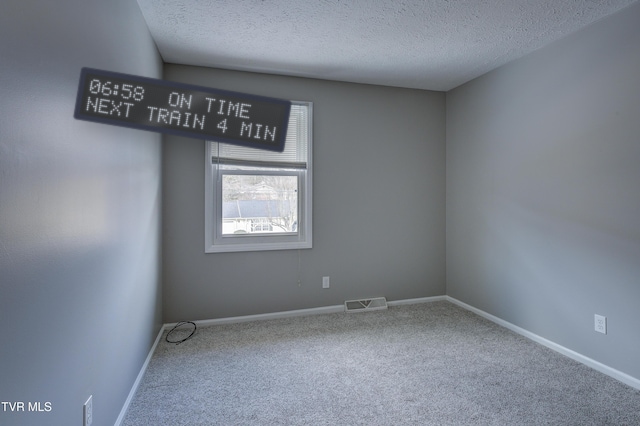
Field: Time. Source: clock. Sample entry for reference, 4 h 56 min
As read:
6 h 58 min
